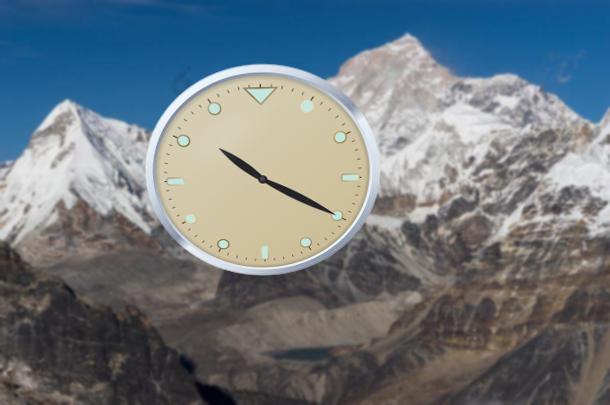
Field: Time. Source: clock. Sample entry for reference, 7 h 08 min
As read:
10 h 20 min
